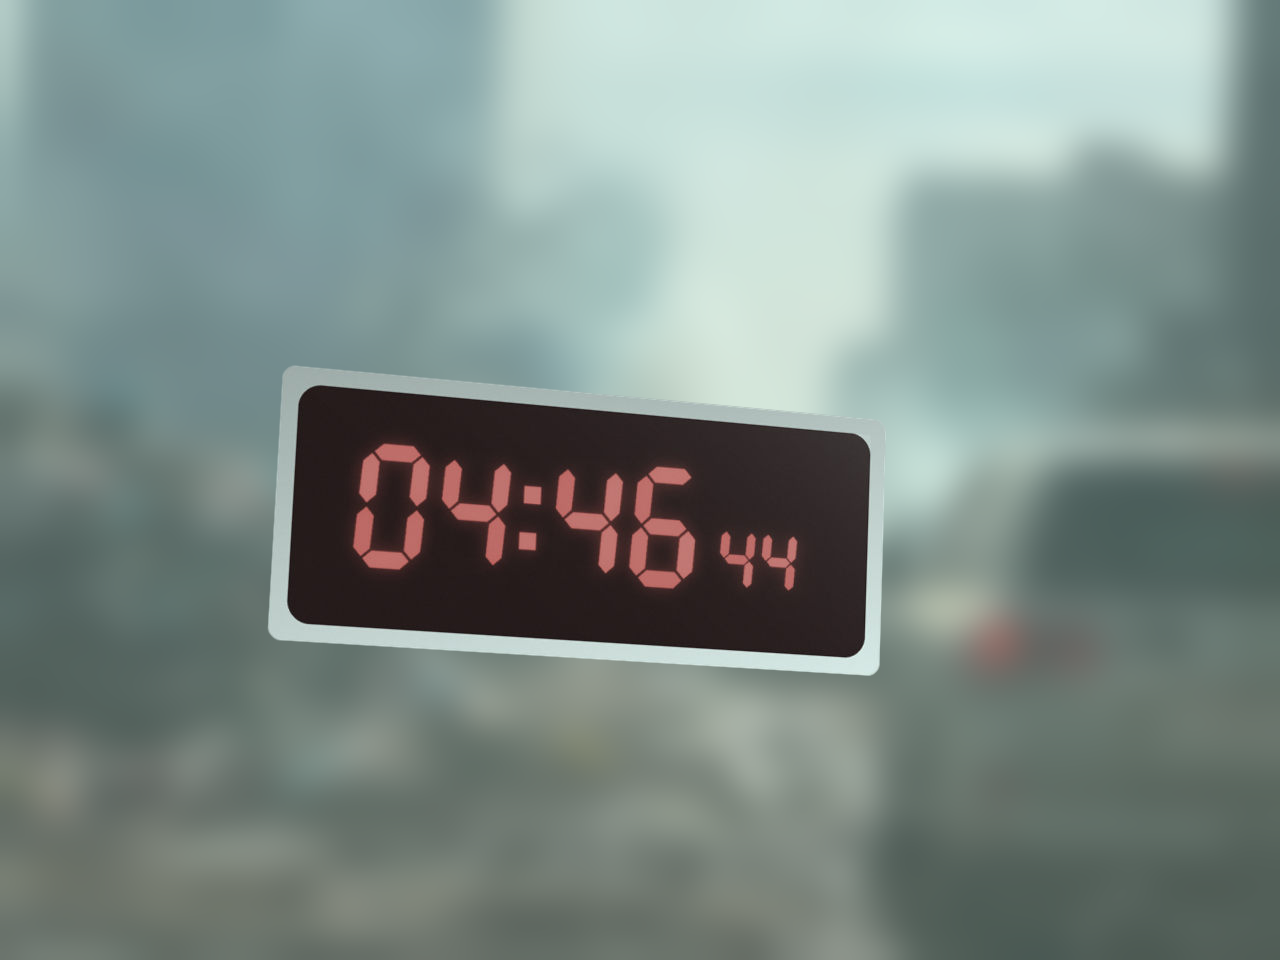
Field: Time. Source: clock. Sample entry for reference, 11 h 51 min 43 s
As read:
4 h 46 min 44 s
